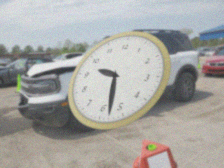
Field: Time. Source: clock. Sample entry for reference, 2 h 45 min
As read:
9 h 28 min
